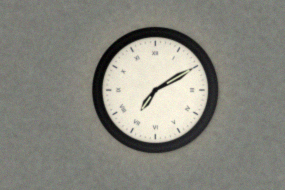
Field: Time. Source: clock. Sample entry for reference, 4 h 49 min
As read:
7 h 10 min
